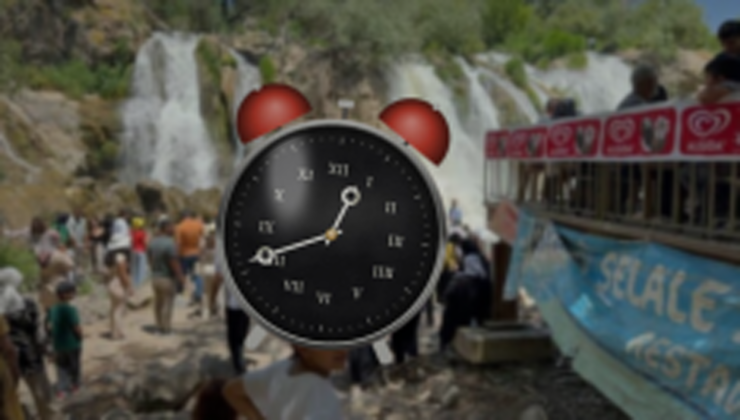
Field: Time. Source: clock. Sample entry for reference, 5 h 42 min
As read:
12 h 41 min
